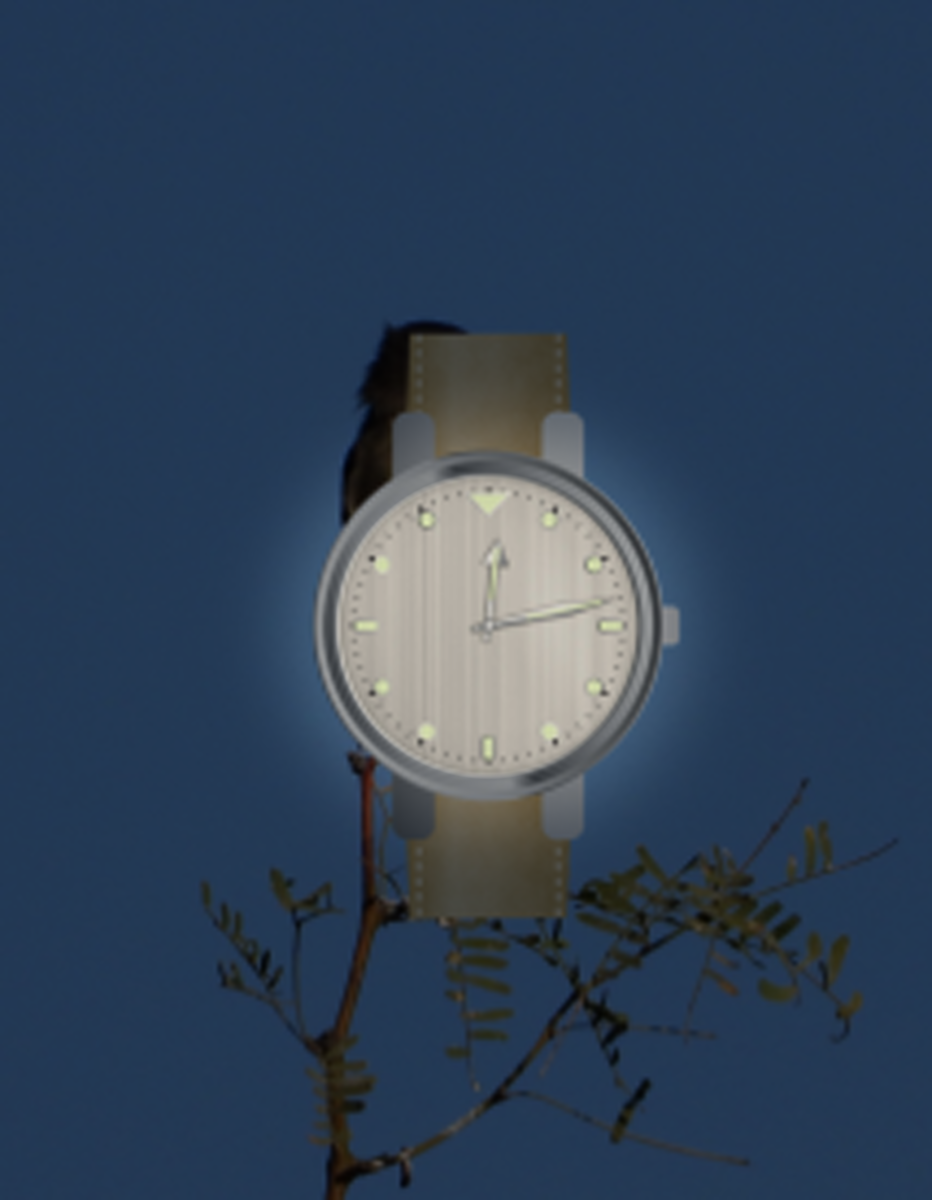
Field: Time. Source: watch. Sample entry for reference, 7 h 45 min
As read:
12 h 13 min
